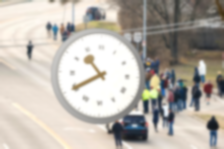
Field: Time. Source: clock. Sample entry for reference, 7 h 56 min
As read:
10 h 40 min
